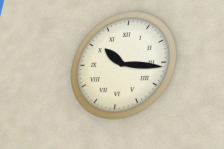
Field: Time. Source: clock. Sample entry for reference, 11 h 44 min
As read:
10 h 16 min
